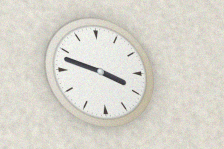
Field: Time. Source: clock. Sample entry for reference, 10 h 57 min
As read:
3 h 48 min
